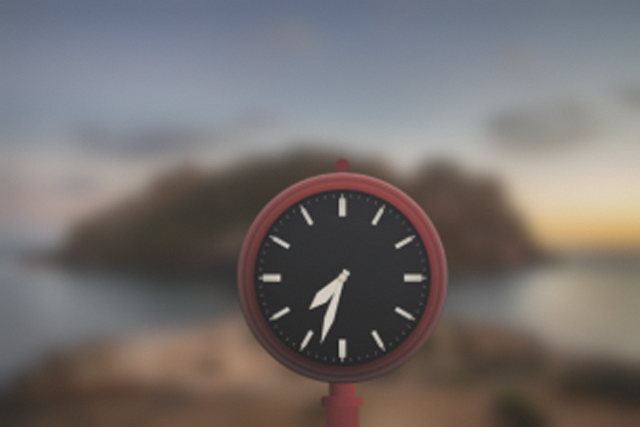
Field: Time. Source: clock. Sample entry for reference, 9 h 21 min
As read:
7 h 33 min
